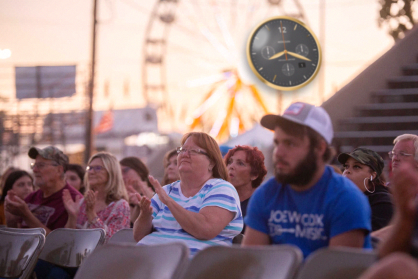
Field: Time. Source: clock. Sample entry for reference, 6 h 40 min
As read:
8 h 19 min
